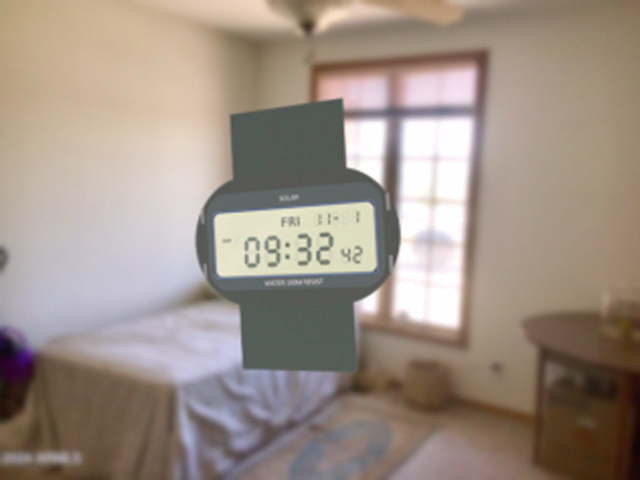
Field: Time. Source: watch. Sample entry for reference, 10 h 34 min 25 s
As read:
9 h 32 min 42 s
